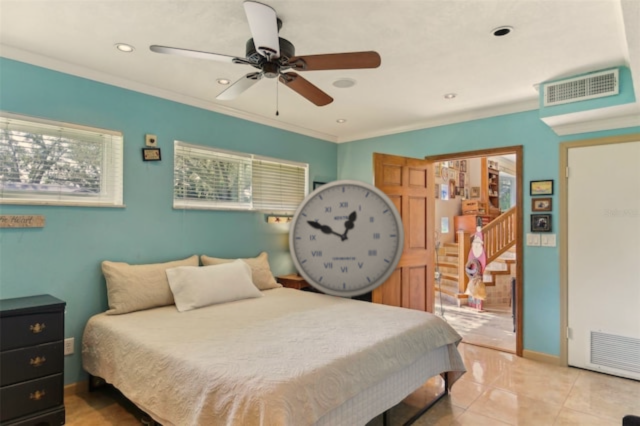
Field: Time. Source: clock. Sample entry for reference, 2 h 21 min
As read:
12 h 49 min
